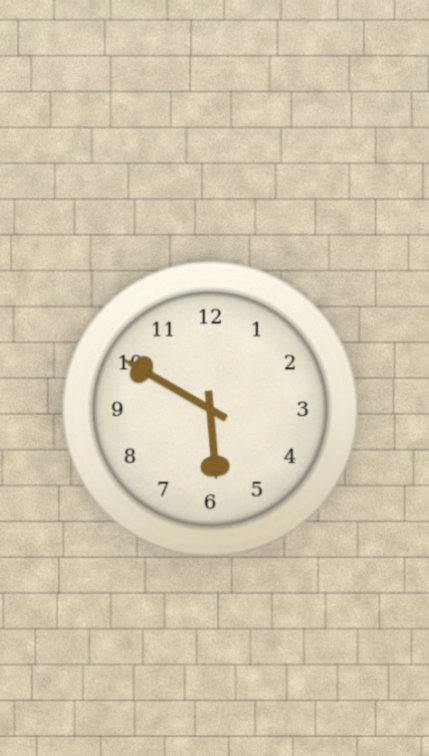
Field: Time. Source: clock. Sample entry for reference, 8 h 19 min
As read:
5 h 50 min
